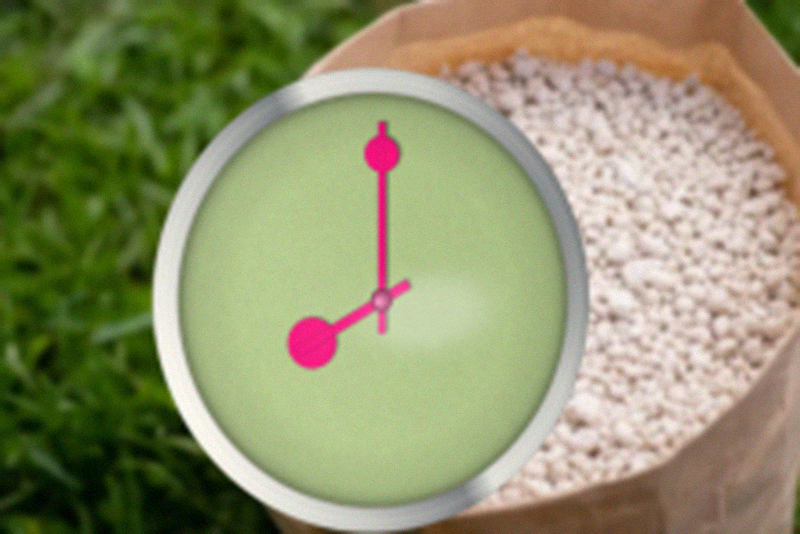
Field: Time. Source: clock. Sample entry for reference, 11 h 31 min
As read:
8 h 00 min
